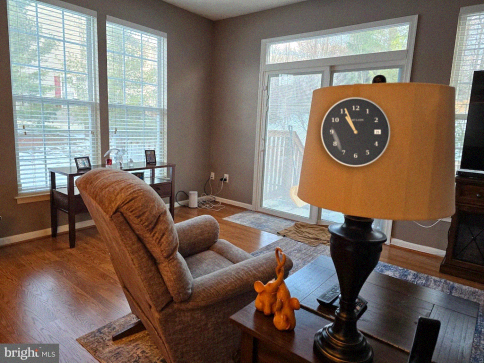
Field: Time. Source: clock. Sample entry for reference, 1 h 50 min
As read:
10 h 56 min
